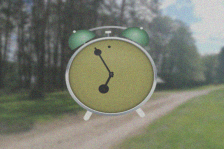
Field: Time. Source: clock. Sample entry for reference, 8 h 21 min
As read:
6 h 56 min
